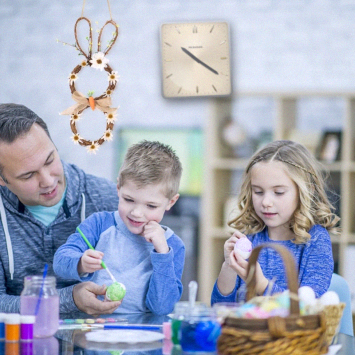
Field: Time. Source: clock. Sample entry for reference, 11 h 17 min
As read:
10 h 21 min
